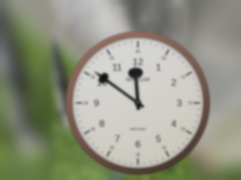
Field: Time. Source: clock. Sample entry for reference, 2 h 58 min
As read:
11 h 51 min
